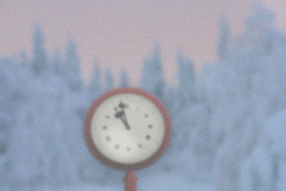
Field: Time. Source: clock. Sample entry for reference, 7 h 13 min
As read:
10 h 58 min
